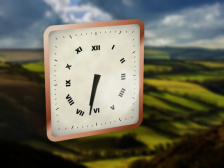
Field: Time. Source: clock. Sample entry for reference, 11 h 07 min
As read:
6 h 32 min
